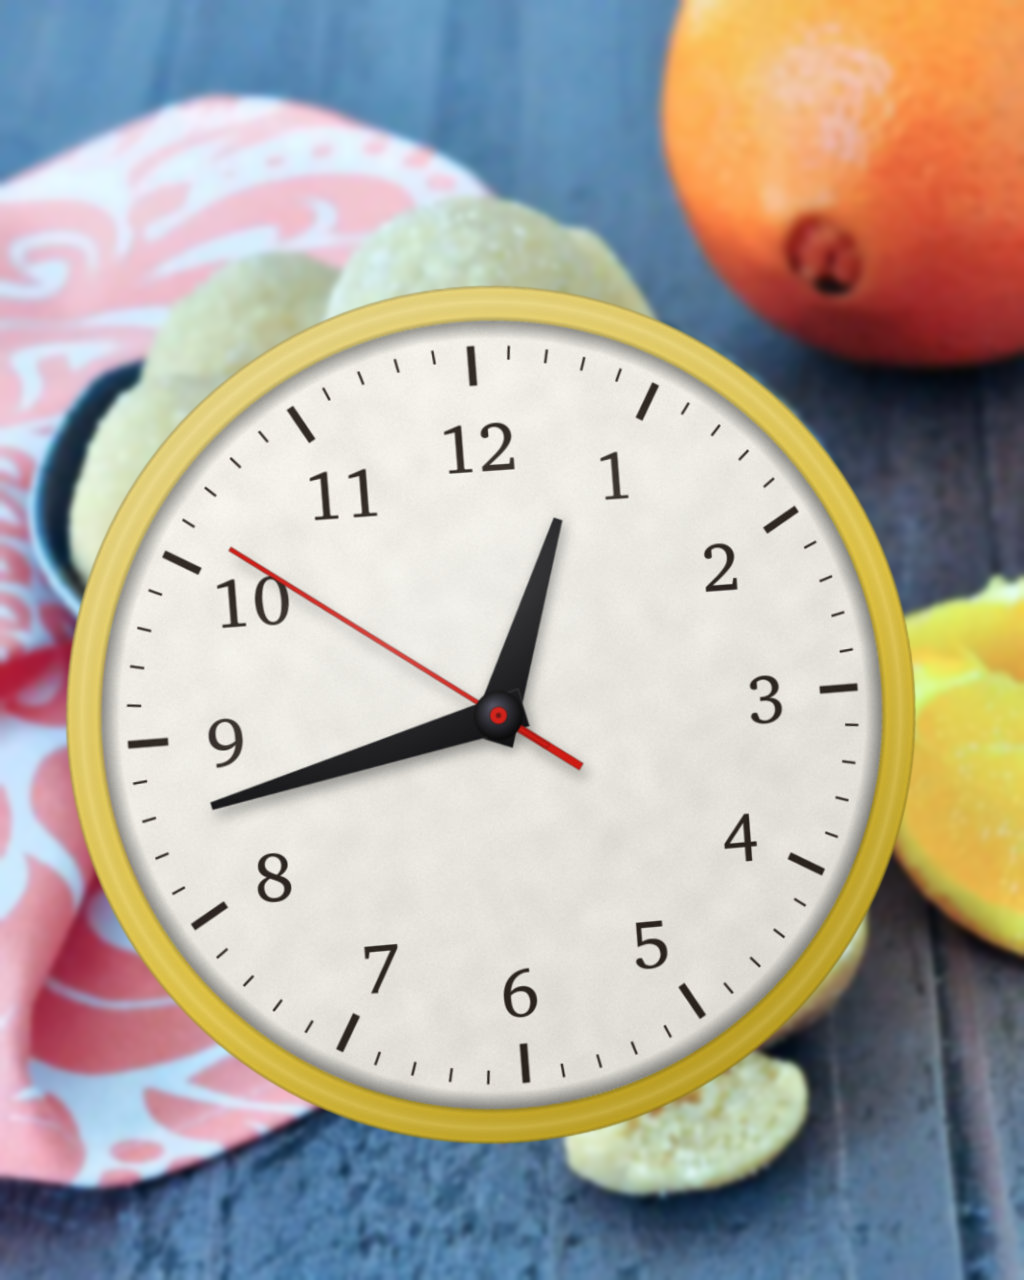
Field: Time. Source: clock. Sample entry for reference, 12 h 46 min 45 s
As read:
12 h 42 min 51 s
